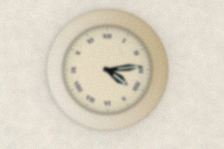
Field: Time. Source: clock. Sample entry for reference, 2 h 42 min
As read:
4 h 14 min
